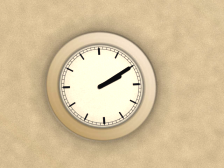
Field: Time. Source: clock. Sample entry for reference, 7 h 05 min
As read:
2 h 10 min
